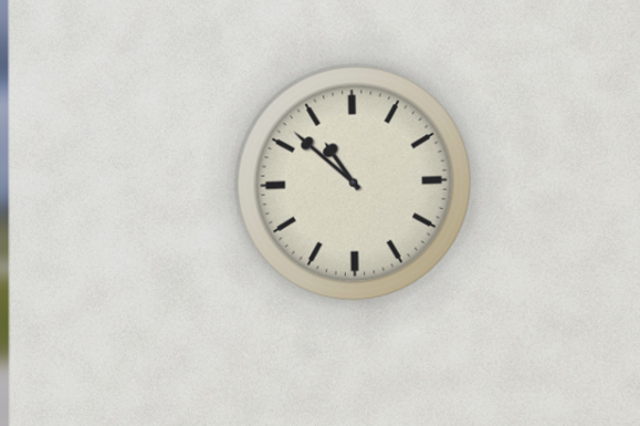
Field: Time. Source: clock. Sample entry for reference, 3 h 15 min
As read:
10 h 52 min
